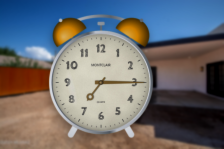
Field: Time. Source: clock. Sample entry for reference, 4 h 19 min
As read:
7 h 15 min
